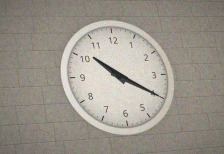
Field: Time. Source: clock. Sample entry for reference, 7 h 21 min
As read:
10 h 20 min
